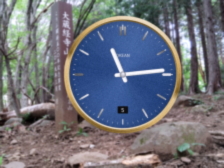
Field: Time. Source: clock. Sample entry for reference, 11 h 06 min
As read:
11 h 14 min
